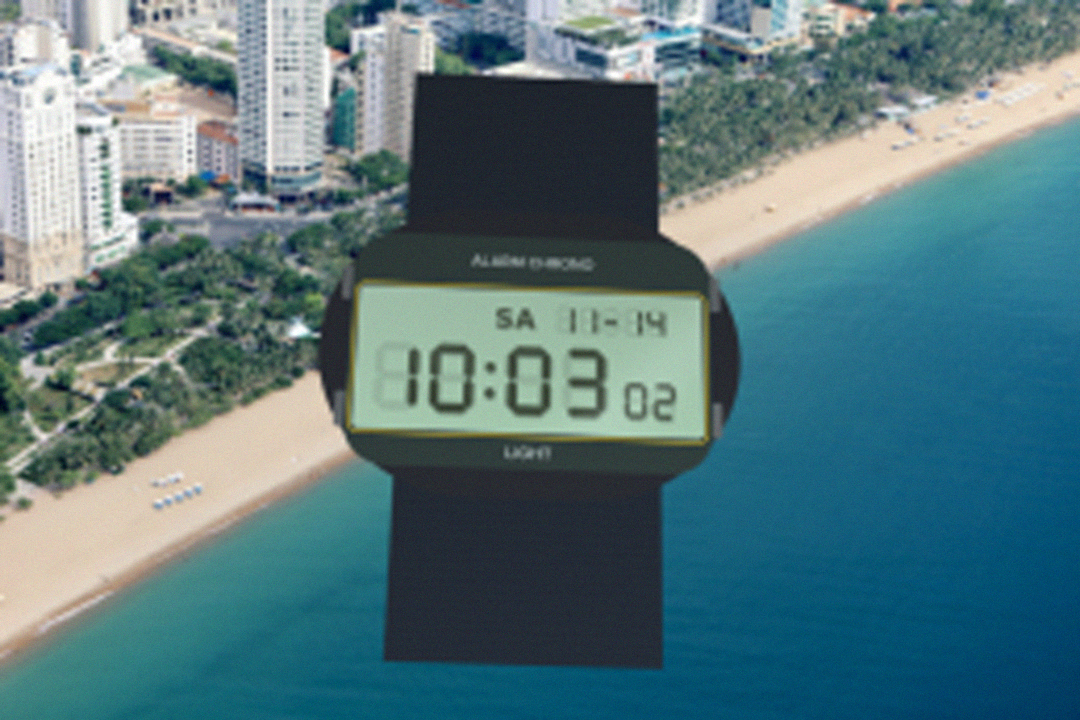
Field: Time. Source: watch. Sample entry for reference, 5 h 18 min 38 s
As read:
10 h 03 min 02 s
